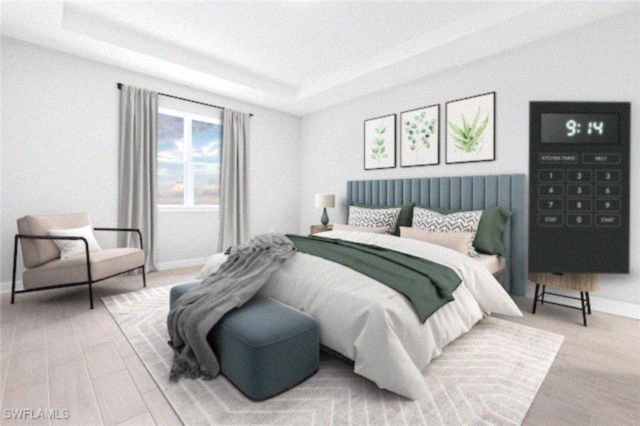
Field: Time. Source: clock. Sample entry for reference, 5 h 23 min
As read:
9 h 14 min
